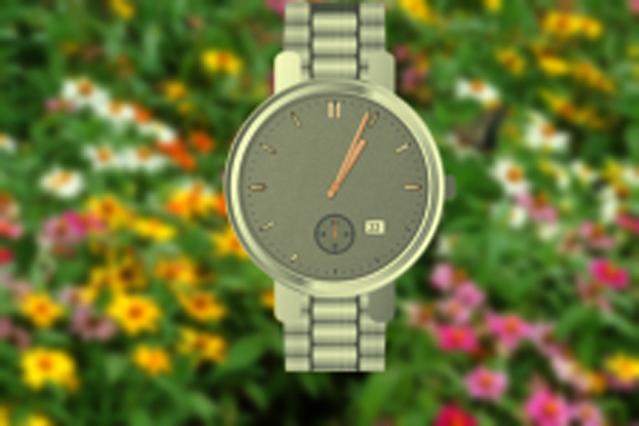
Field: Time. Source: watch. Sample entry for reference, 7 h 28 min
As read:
1 h 04 min
